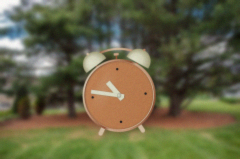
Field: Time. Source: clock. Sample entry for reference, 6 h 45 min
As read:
10 h 47 min
